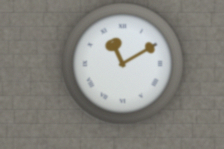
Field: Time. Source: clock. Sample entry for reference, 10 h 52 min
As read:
11 h 10 min
